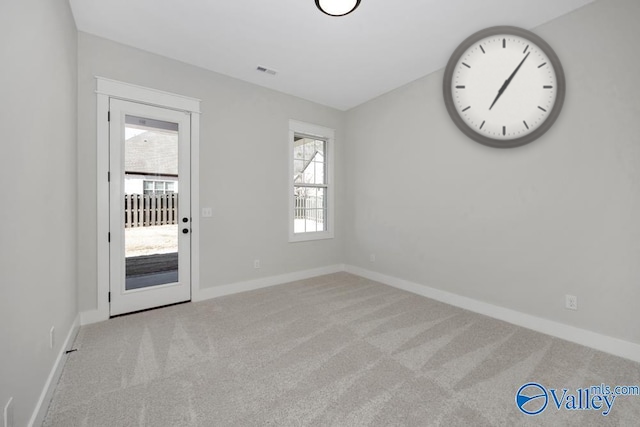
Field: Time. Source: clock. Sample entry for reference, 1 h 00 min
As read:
7 h 06 min
